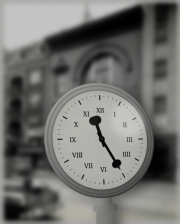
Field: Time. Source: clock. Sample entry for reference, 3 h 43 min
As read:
11 h 25 min
